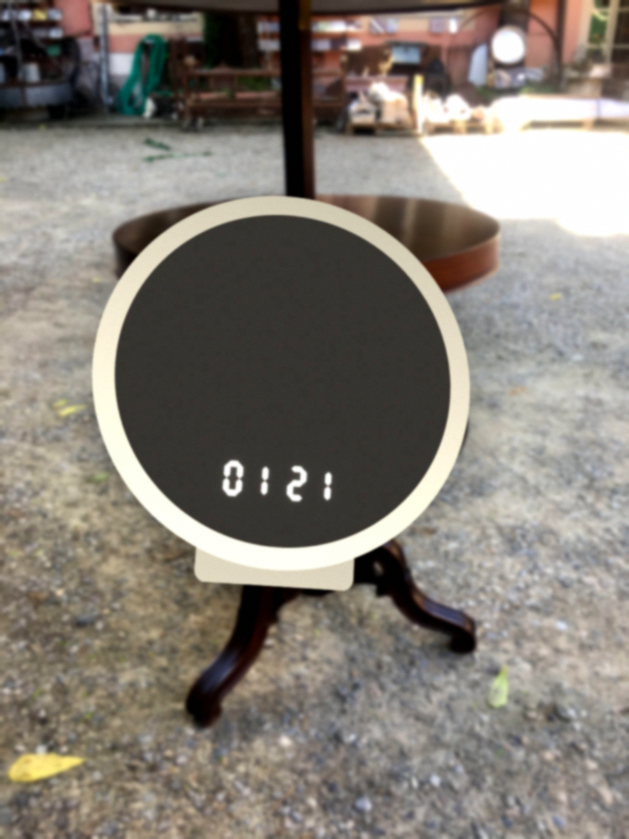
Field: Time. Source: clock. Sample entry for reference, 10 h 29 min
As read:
1 h 21 min
